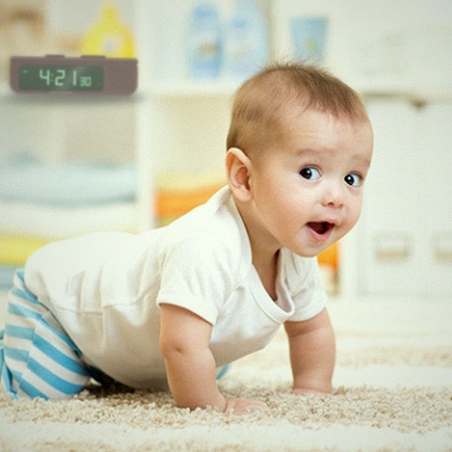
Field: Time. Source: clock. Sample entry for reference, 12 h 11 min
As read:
4 h 21 min
